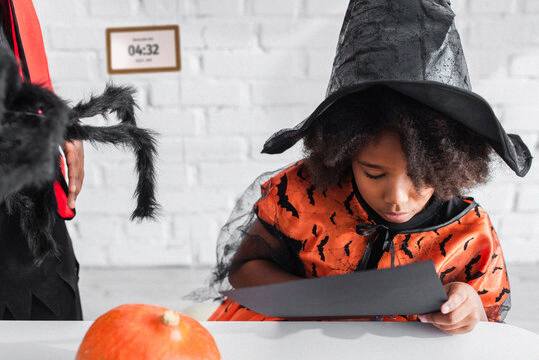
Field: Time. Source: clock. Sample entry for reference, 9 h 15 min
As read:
4 h 32 min
